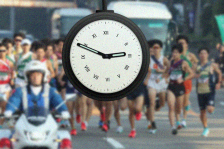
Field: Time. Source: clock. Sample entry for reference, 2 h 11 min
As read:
2 h 49 min
